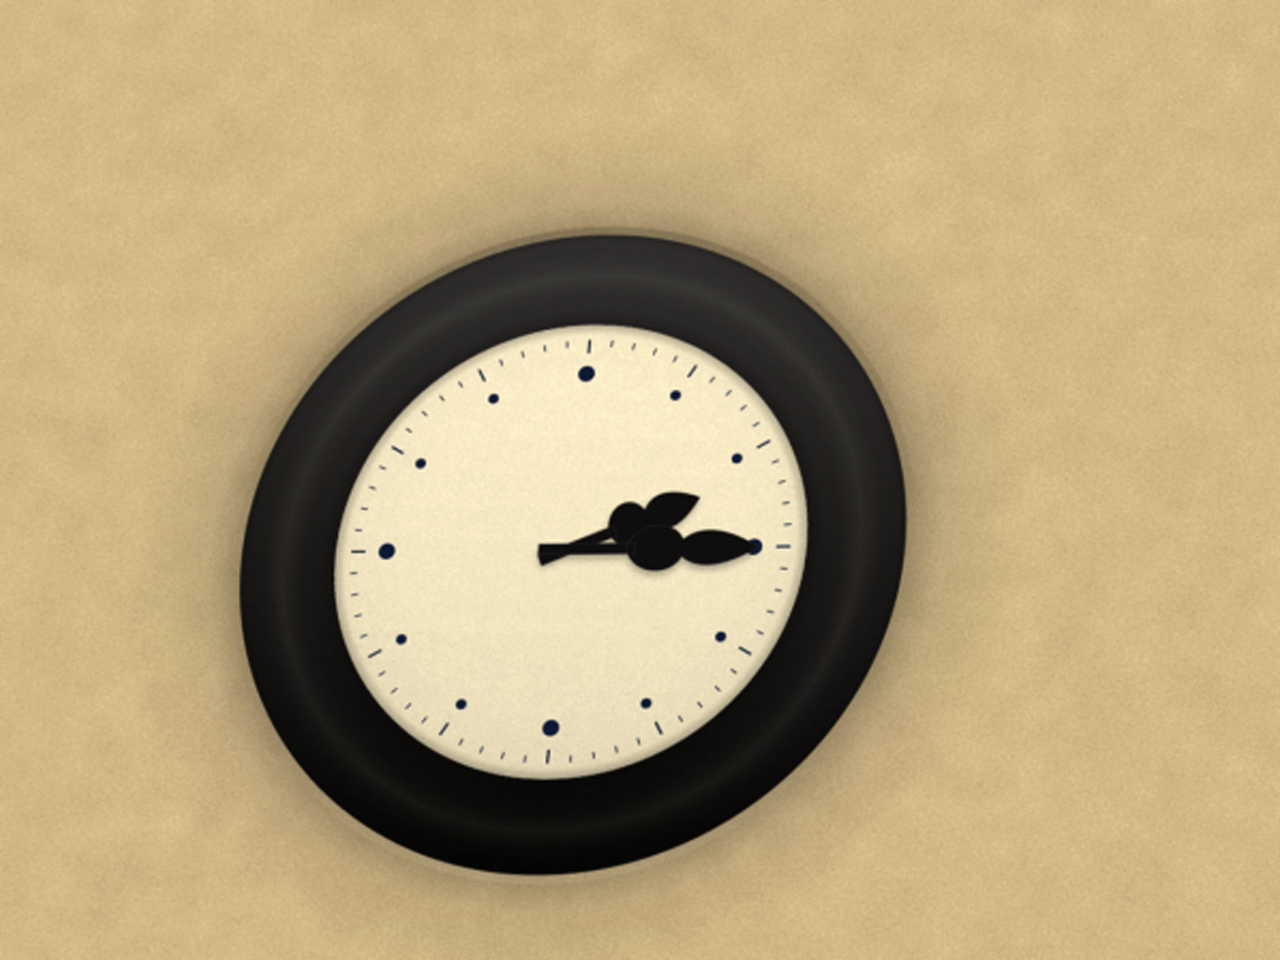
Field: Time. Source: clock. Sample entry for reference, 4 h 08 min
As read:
2 h 15 min
